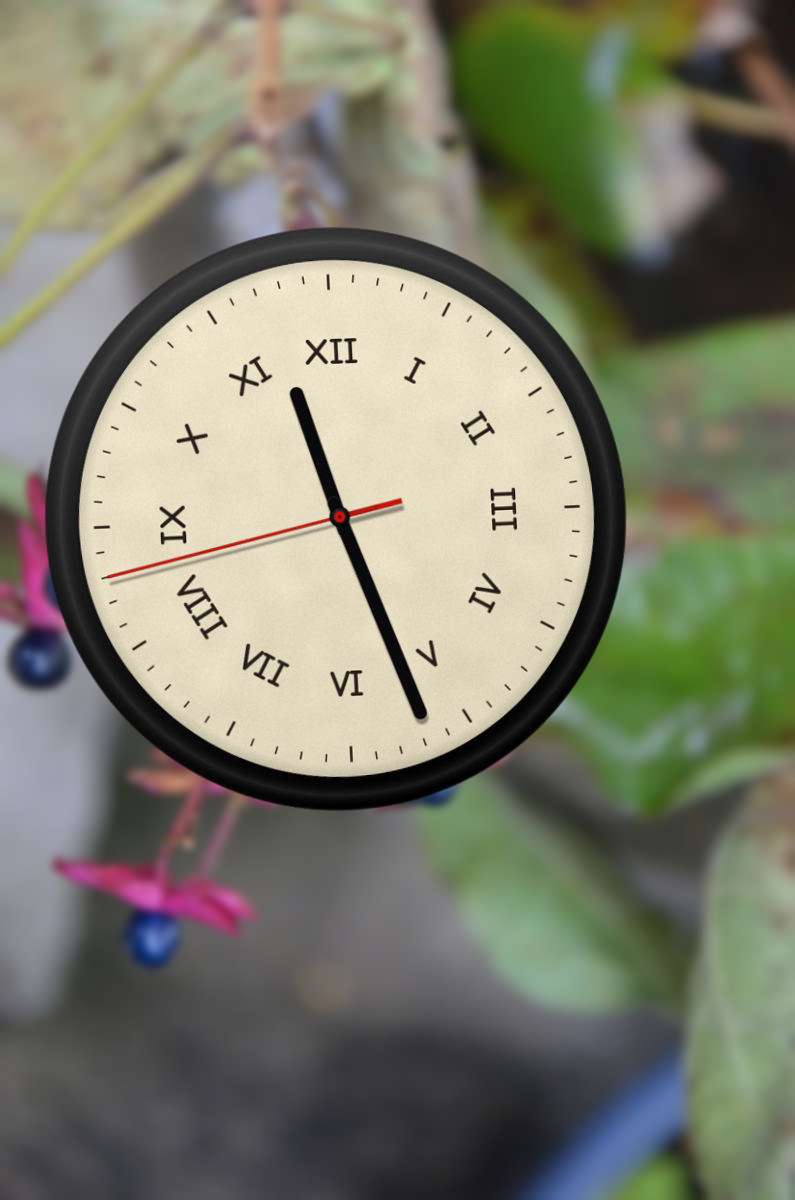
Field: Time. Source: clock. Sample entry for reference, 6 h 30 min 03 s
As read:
11 h 26 min 43 s
